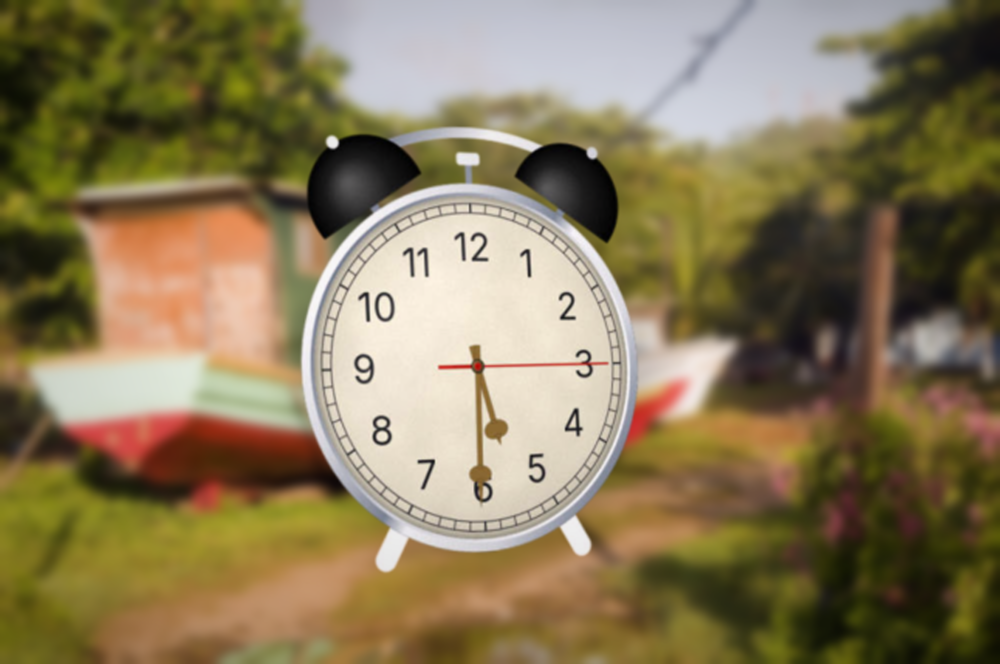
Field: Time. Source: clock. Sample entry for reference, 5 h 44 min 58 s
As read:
5 h 30 min 15 s
